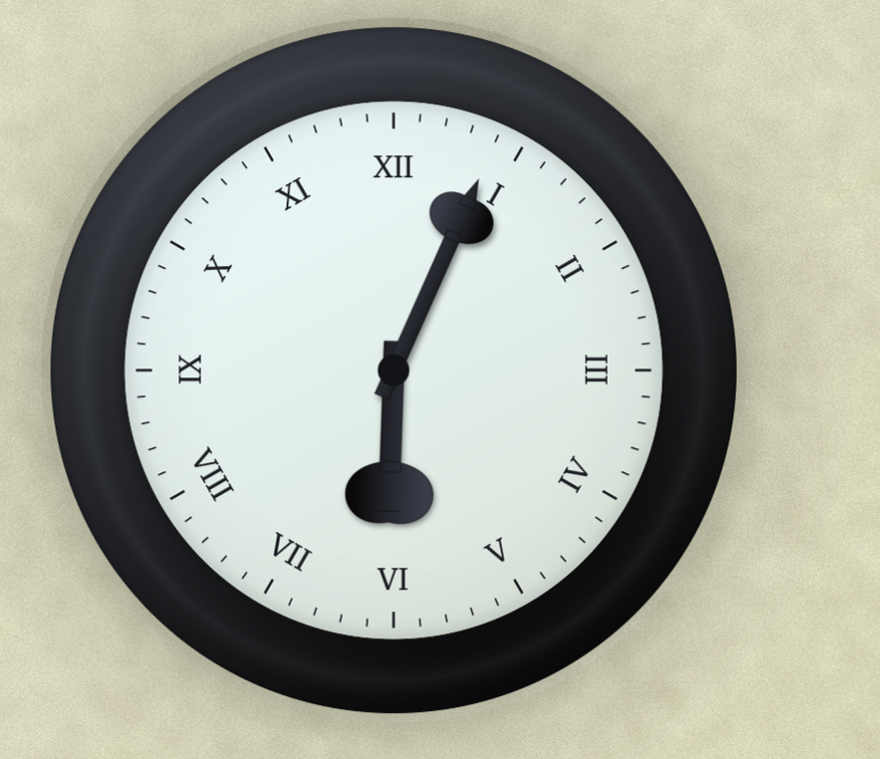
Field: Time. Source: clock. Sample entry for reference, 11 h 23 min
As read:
6 h 04 min
